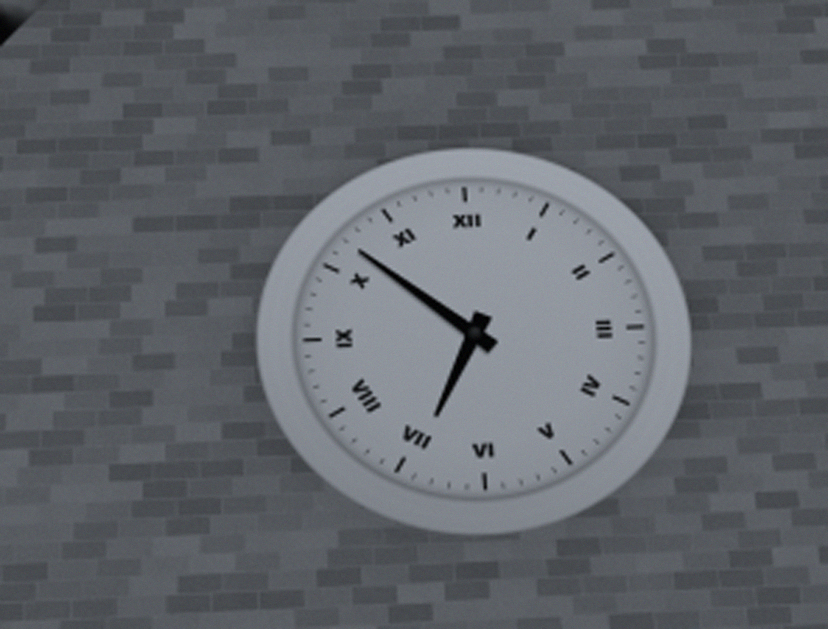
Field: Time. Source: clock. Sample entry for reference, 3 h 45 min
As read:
6 h 52 min
